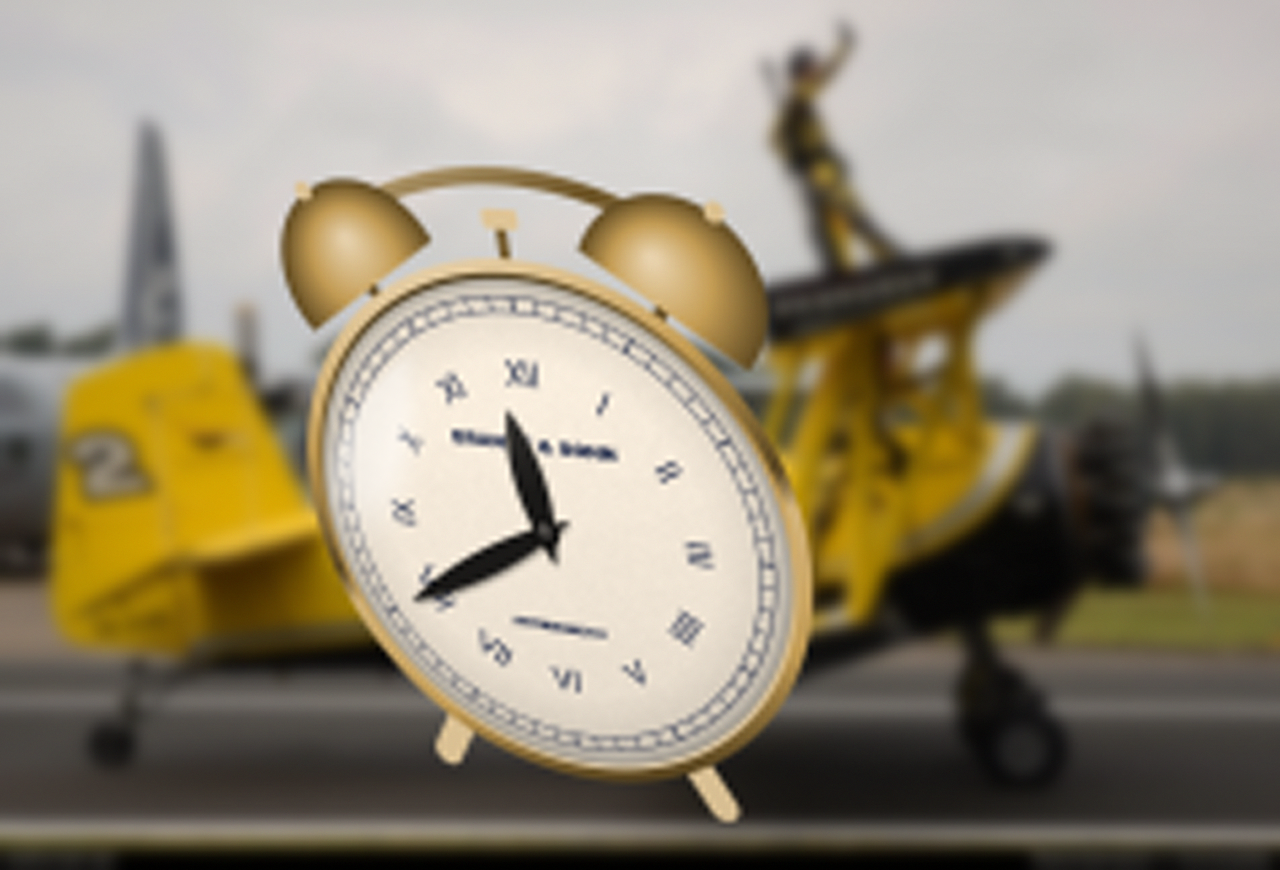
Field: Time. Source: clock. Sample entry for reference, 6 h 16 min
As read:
11 h 40 min
